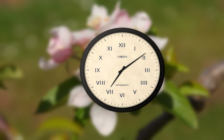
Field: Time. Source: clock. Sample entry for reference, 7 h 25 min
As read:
7 h 09 min
